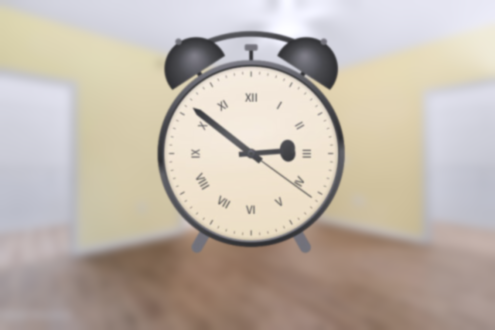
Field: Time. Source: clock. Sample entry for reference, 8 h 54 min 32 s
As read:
2 h 51 min 21 s
